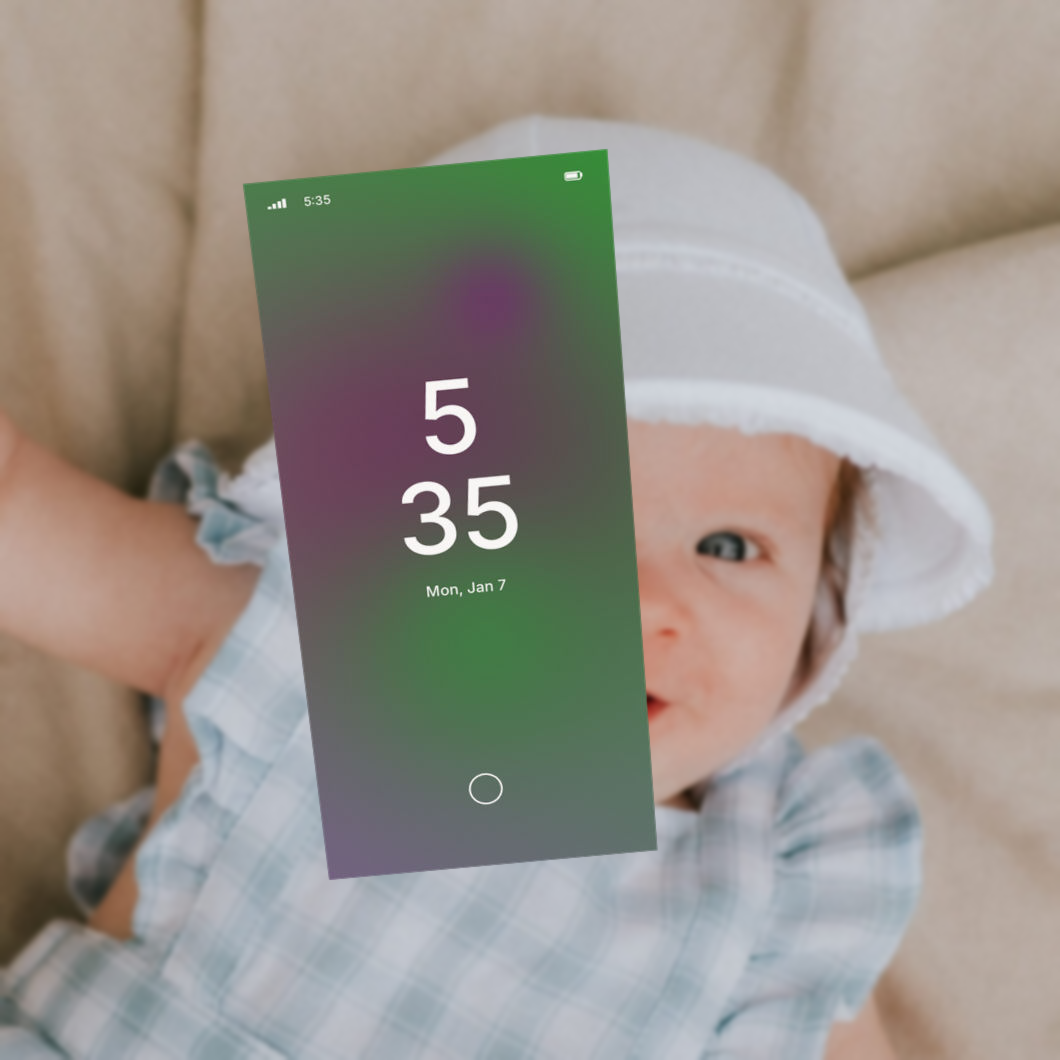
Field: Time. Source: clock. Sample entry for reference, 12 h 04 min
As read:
5 h 35 min
